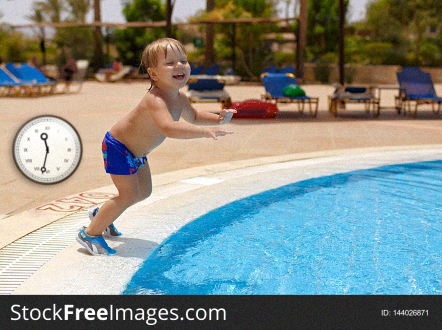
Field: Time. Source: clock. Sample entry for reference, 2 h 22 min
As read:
11 h 32 min
